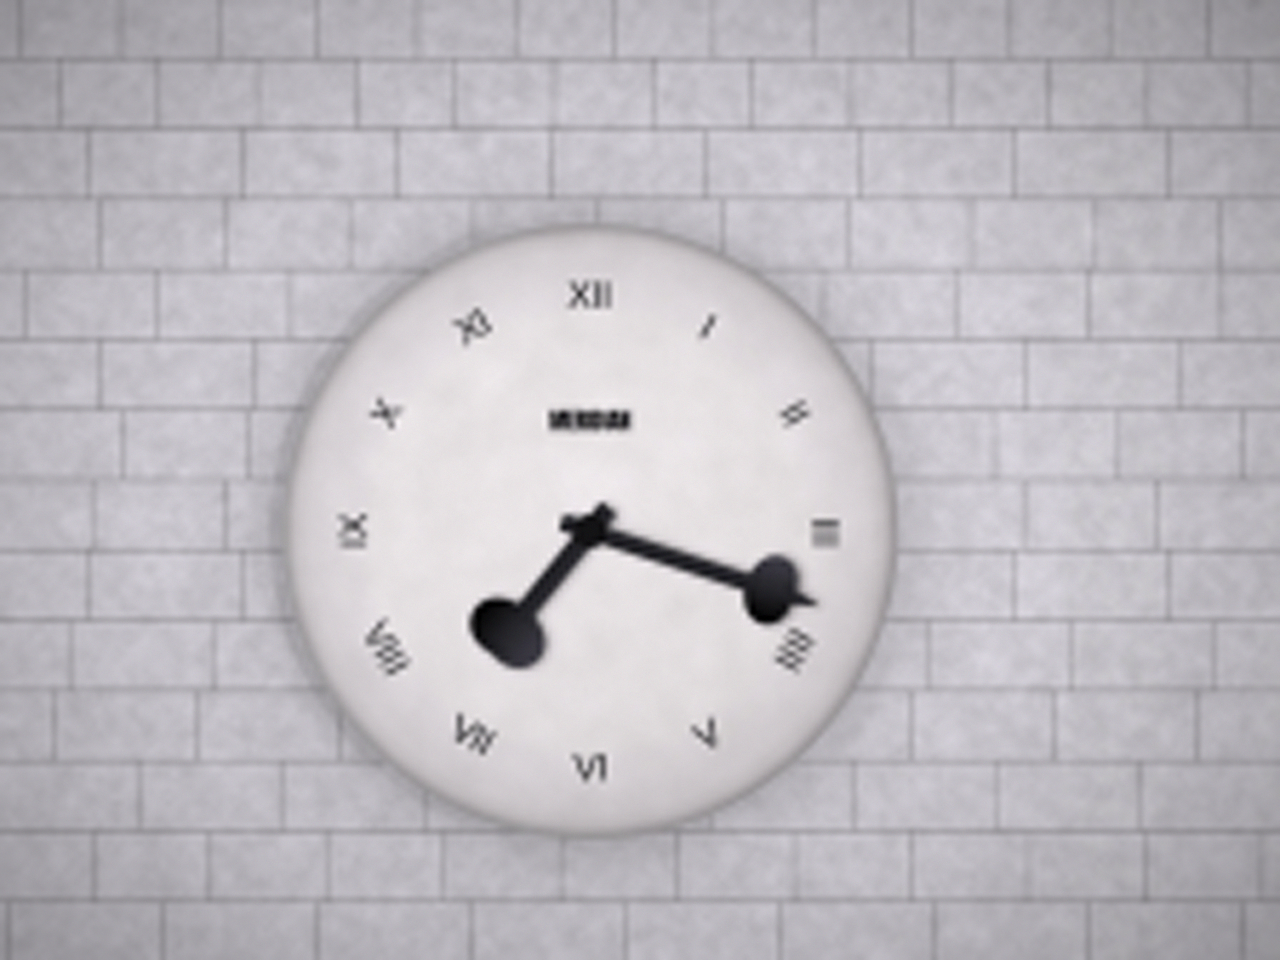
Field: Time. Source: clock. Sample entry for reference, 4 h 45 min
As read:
7 h 18 min
